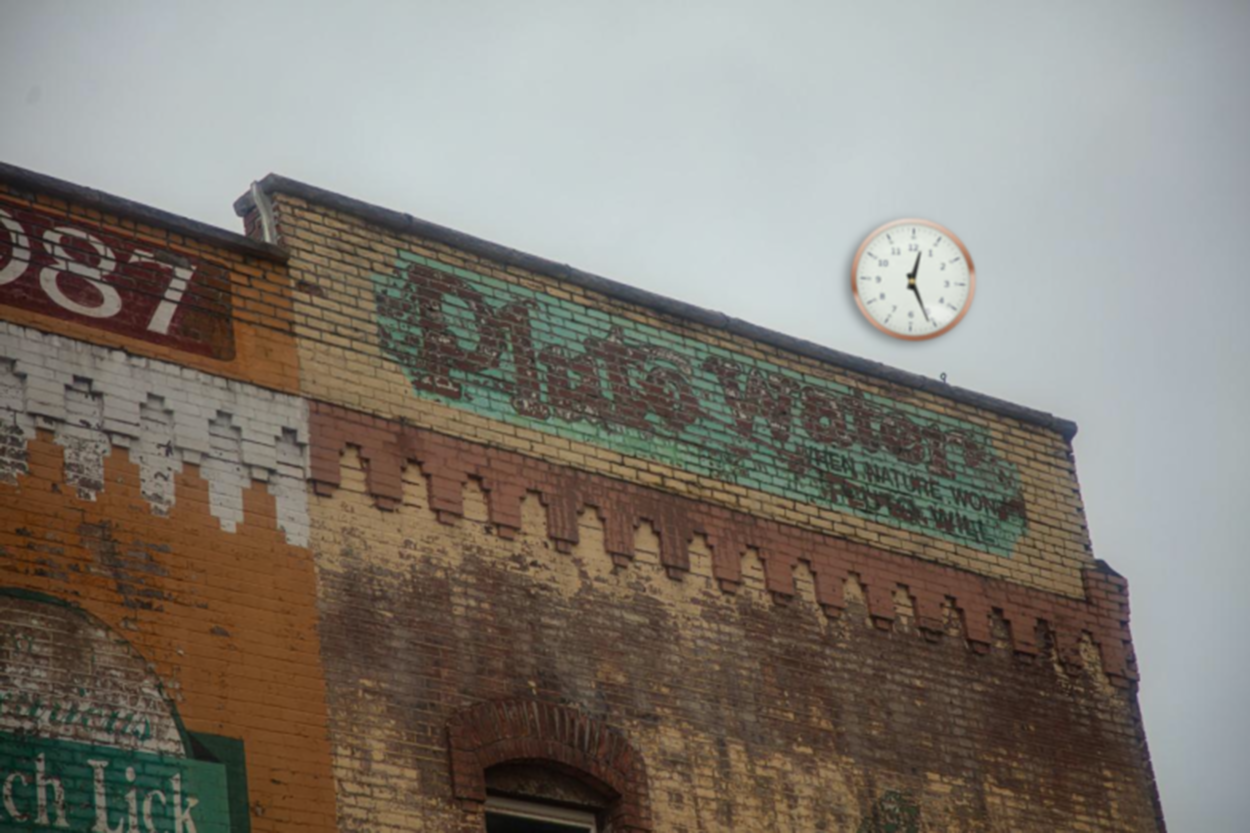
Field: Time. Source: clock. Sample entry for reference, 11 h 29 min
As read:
12 h 26 min
